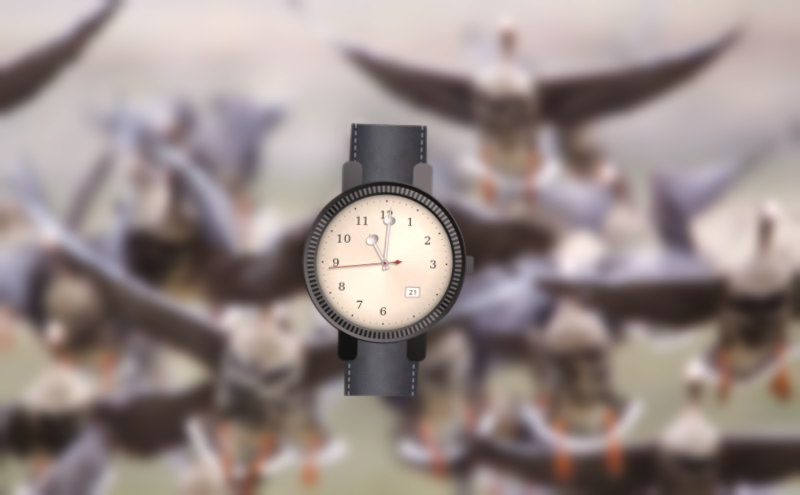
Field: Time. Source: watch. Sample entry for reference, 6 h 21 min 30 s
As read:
11 h 00 min 44 s
